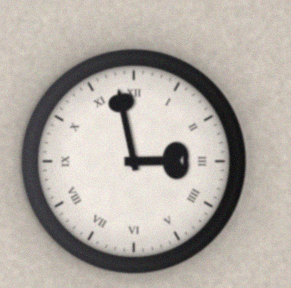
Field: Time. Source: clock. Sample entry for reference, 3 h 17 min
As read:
2 h 58 min
